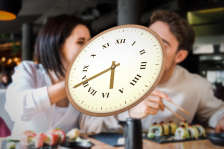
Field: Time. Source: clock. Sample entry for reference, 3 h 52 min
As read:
5 h 40 min
